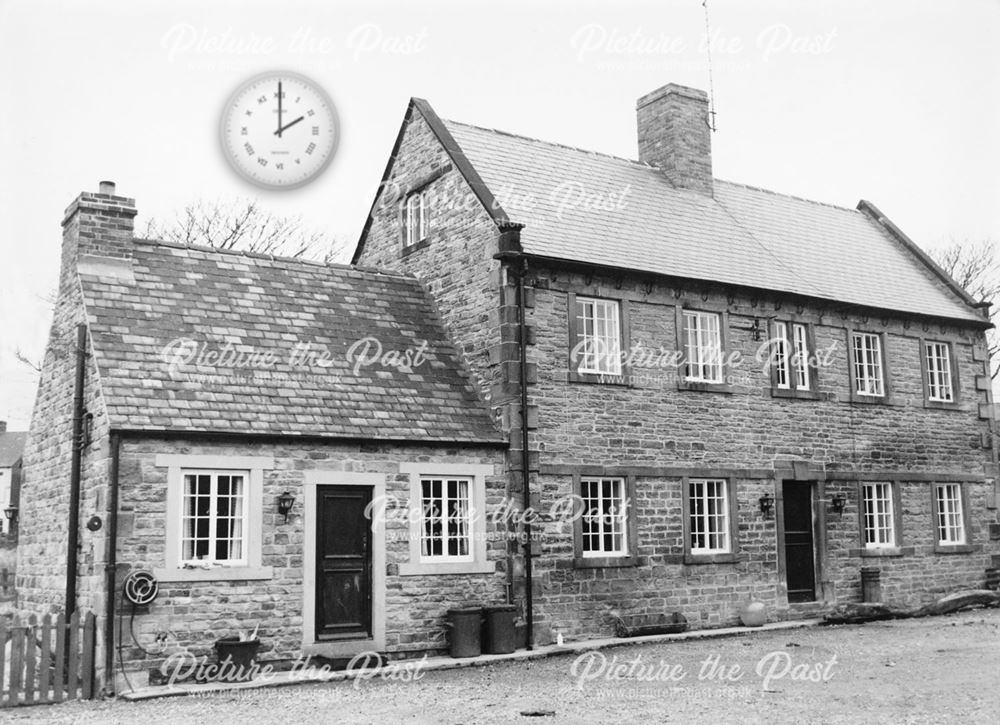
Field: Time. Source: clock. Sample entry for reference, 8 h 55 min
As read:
2 h 00 min
